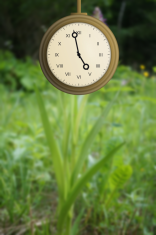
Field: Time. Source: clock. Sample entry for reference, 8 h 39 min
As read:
4 h 58 min
